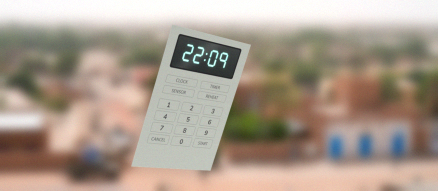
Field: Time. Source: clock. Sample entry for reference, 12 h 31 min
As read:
22 h 09 min
